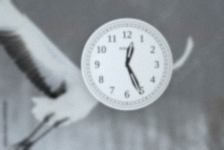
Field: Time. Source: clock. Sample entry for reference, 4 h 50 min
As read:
12 h 26 min
